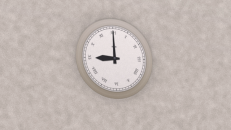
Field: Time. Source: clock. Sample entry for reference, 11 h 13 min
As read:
9 h 00 min
